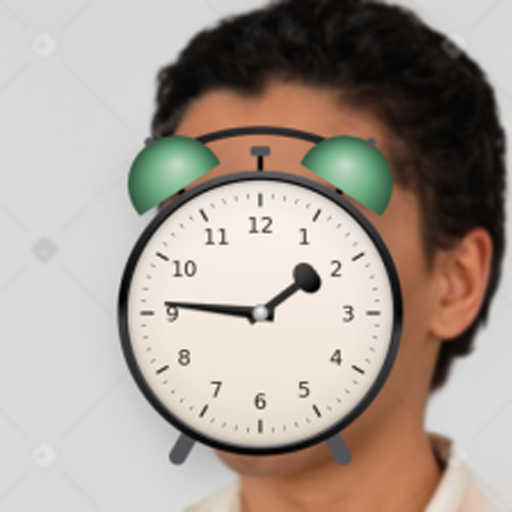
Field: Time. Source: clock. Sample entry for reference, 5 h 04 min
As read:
1 h 46 min
